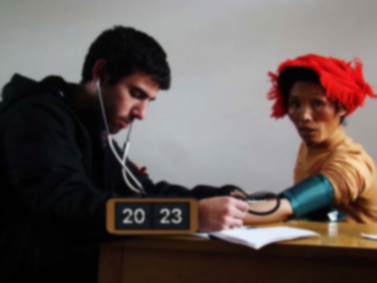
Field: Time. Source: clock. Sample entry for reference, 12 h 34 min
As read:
20 h 23 min
